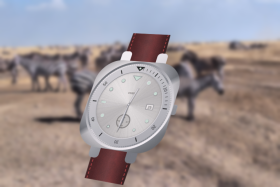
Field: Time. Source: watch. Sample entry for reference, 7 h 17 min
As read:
12 h 31 min
